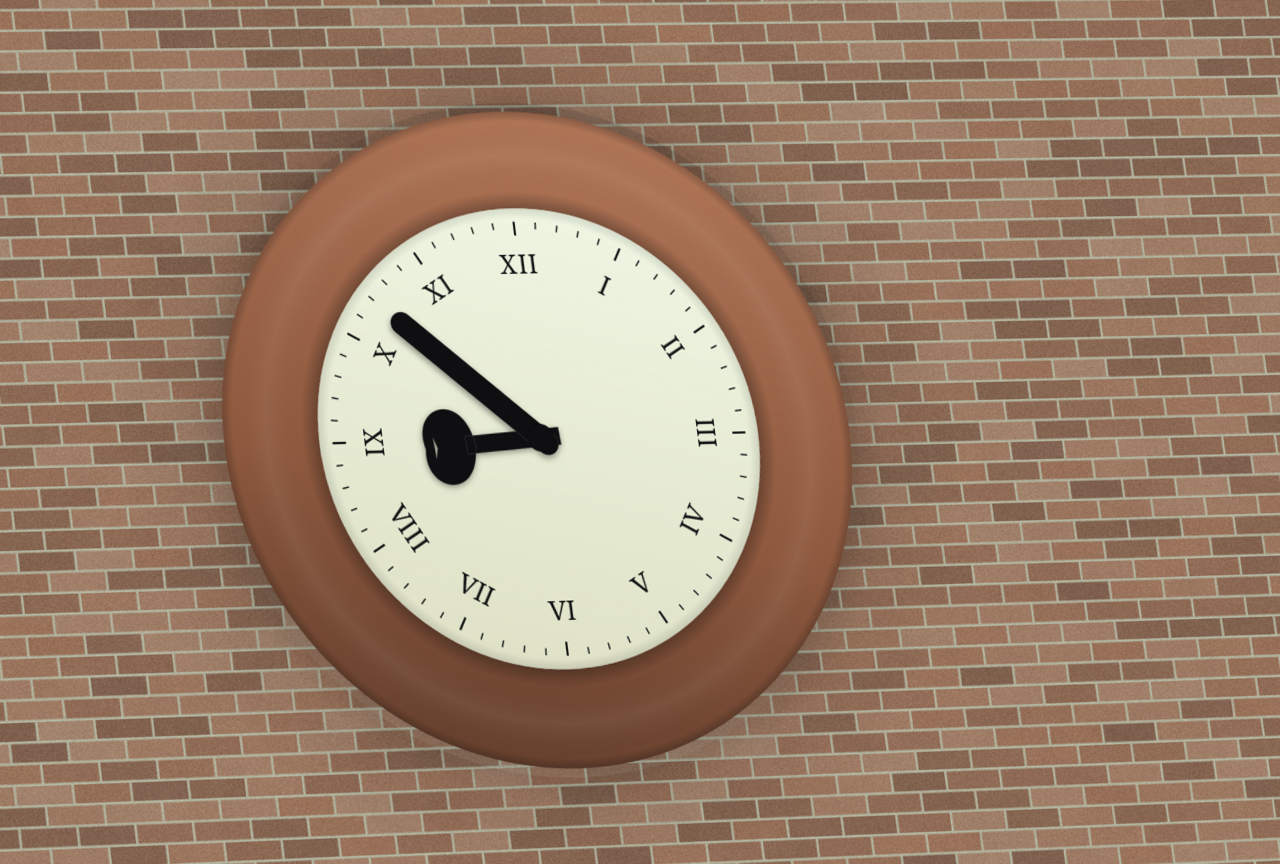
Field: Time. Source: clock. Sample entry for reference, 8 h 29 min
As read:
8 h 52 min
